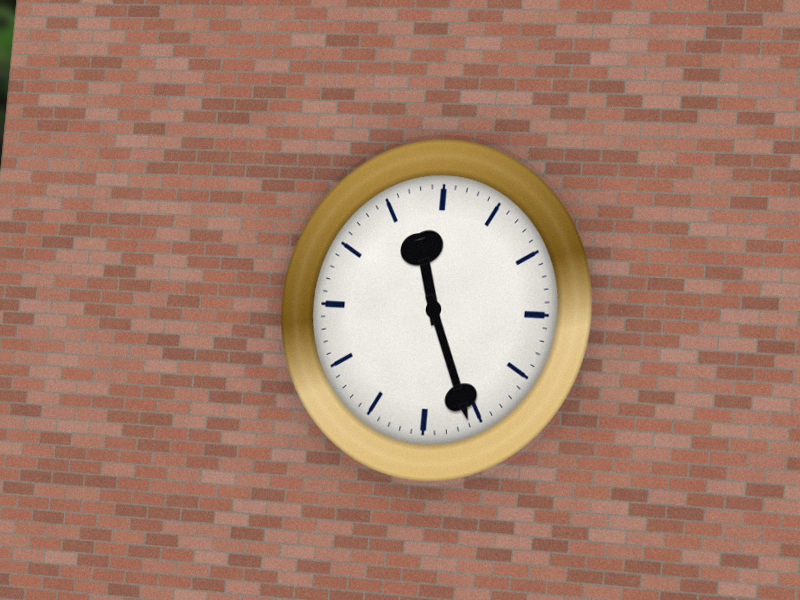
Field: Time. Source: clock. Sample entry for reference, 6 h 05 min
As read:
11 h 26 min
